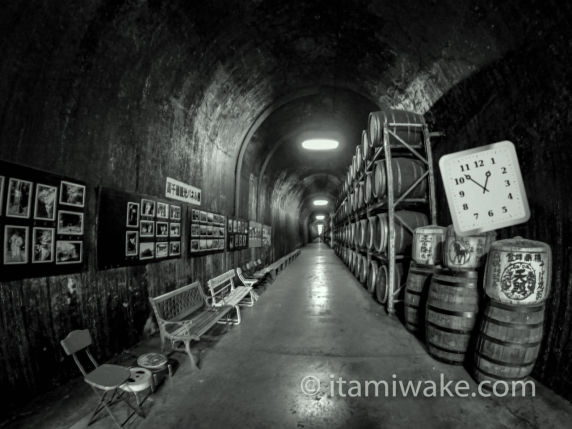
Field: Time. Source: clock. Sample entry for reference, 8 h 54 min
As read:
12 h 53 min
